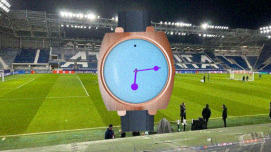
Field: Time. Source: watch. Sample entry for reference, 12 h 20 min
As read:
6 h 14 min
